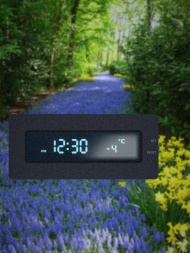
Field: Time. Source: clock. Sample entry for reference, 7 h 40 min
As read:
12 h 30 min
